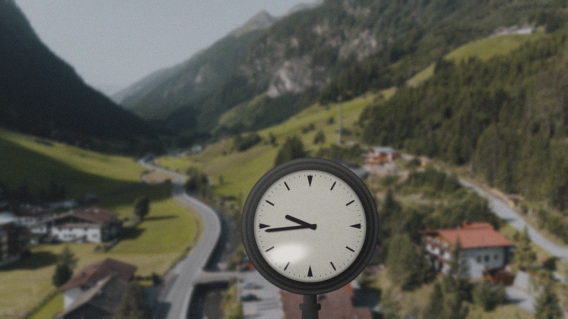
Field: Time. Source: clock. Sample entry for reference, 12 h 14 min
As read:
9 h 44 min
